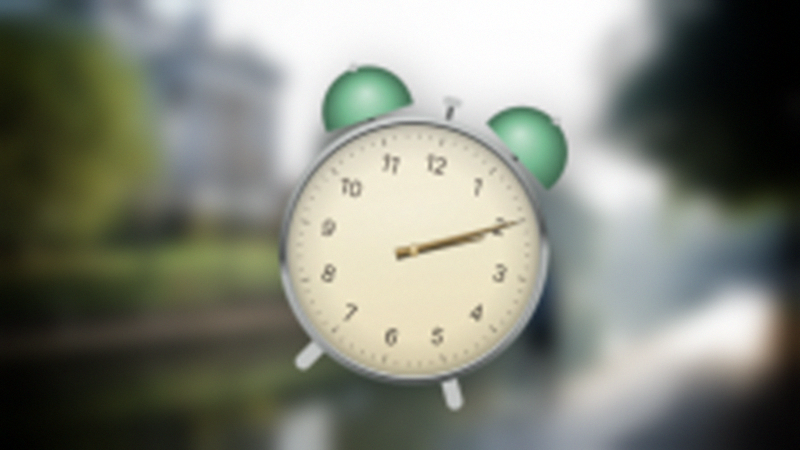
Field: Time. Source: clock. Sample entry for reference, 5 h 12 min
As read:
2 h 10 min
